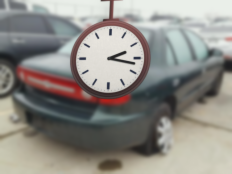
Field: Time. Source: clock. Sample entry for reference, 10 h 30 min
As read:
2 h 17 min
